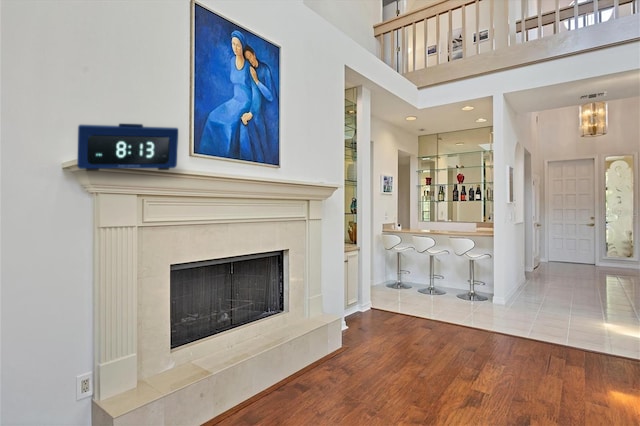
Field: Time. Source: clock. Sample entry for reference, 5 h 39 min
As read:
8 h 13 min
